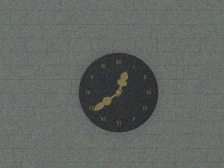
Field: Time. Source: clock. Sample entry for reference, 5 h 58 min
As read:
12 h 39 min
